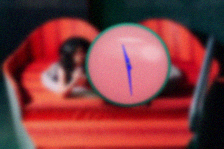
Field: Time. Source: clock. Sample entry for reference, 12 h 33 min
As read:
11 h 29 min
